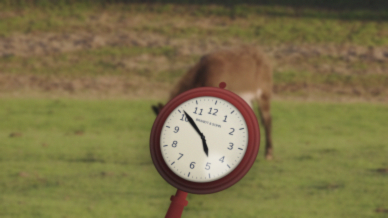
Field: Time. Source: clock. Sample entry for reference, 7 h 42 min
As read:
4 h 51 min
